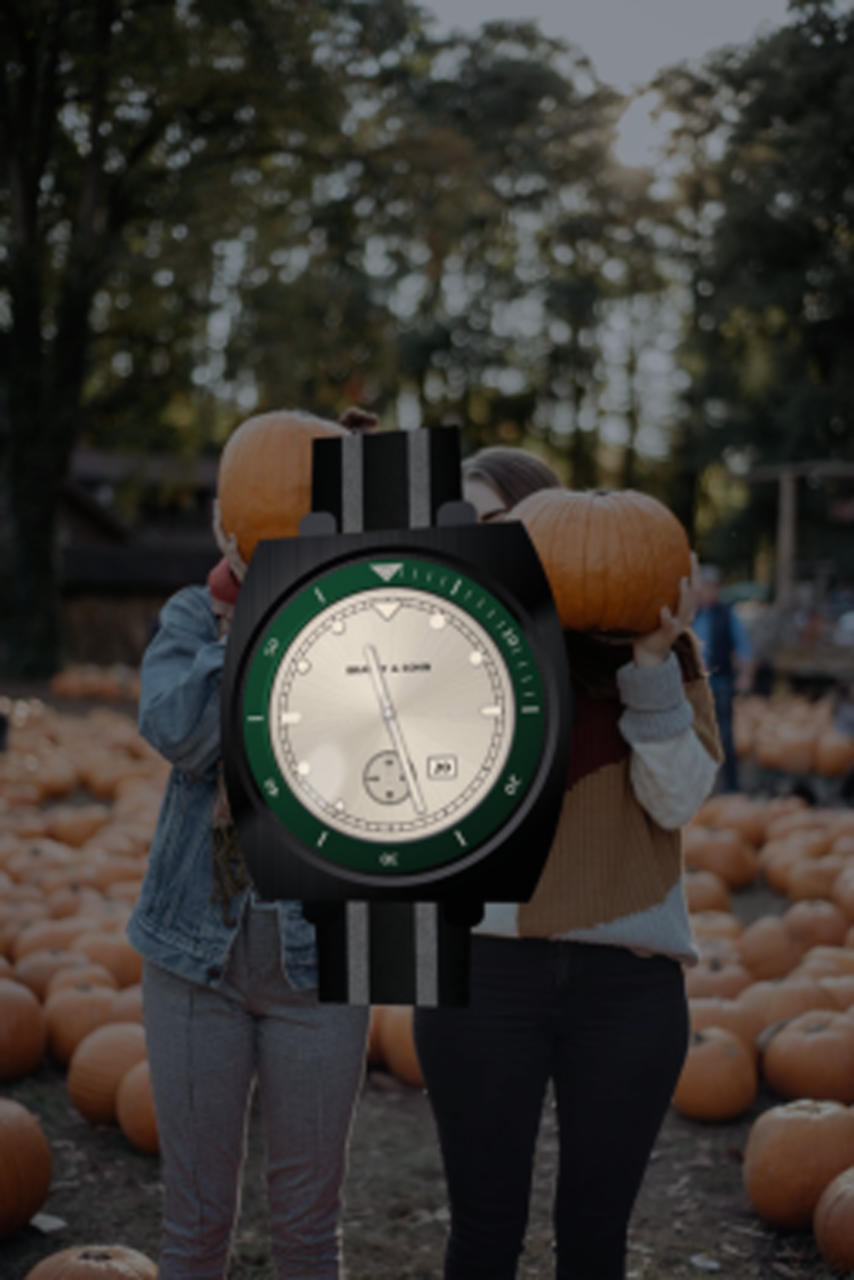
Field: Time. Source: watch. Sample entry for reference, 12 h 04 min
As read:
11 h 27 min
